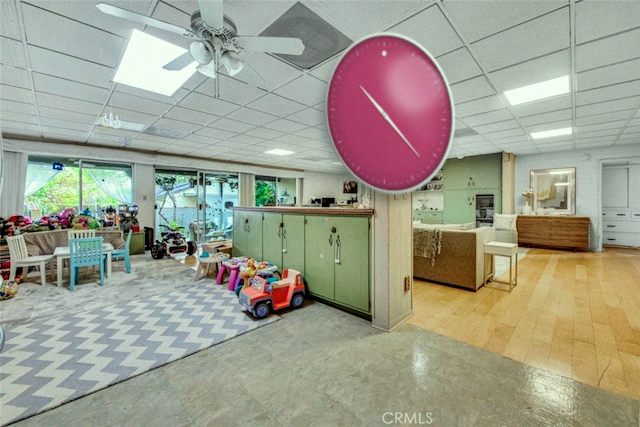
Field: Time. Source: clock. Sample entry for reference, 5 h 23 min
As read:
10 h 22 min
